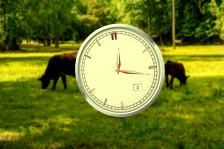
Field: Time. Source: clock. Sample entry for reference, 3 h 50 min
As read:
12 h 17 min
